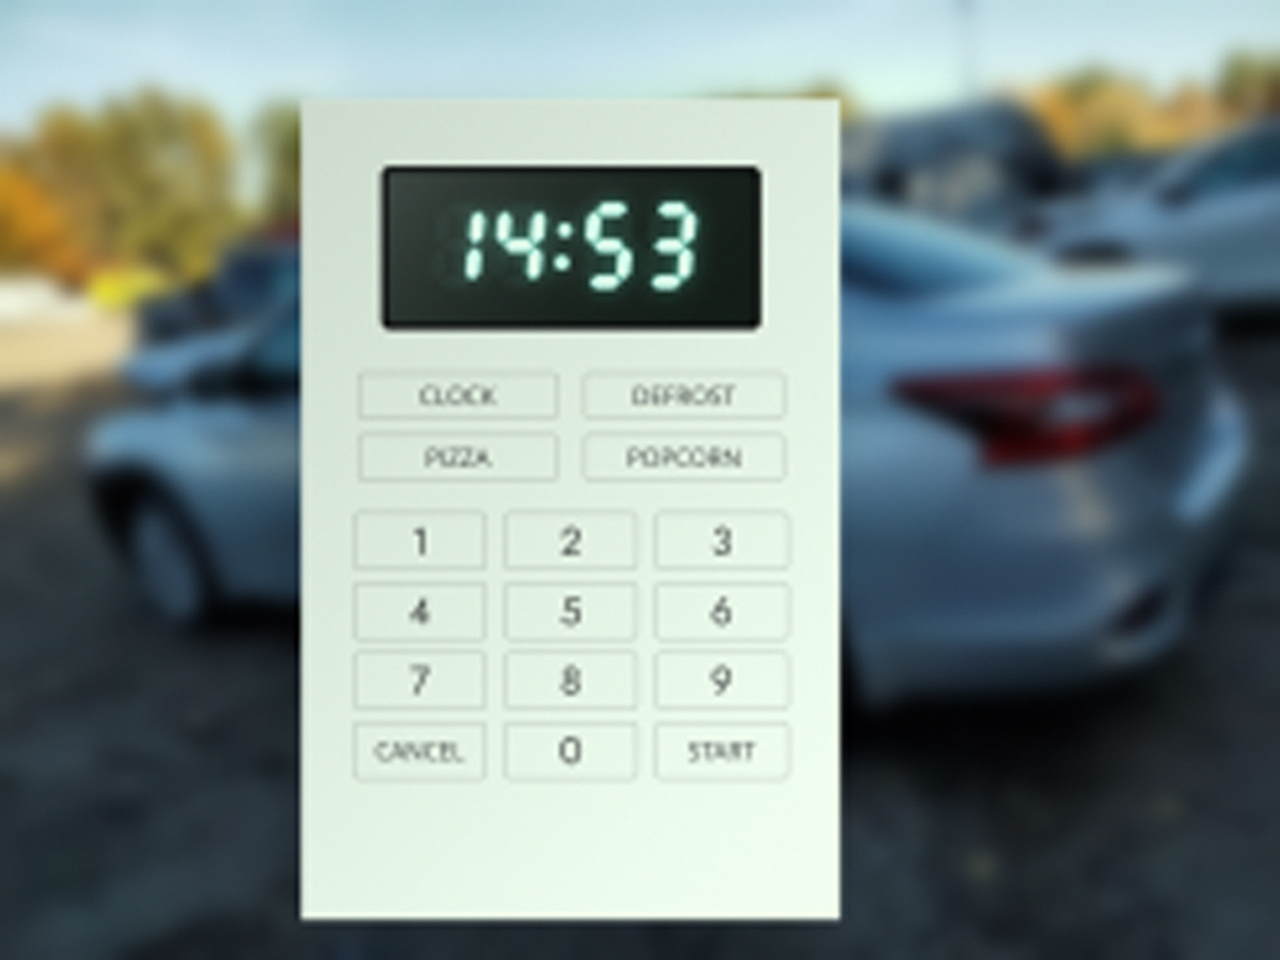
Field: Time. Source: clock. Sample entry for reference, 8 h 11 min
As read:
14 h 53 min
